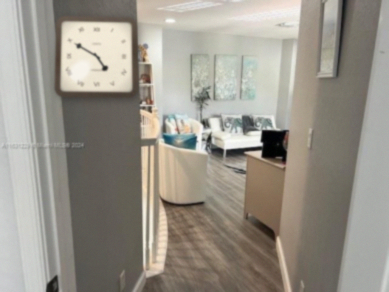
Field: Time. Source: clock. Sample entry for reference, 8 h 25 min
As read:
4 h 50 min
